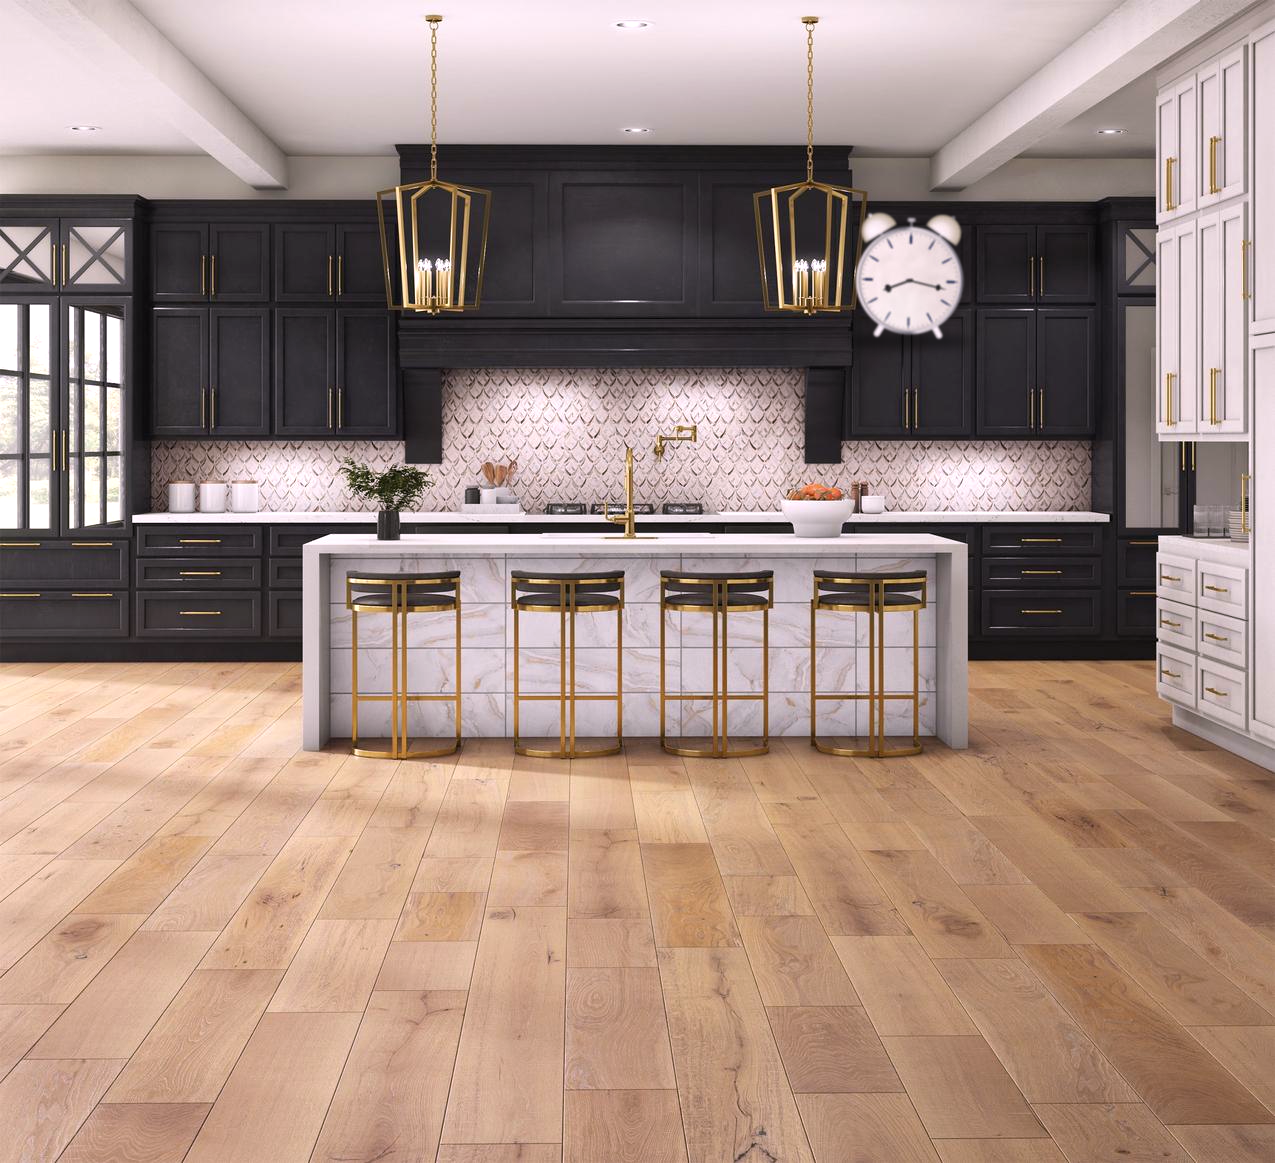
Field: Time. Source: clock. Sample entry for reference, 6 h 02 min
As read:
8 h 17 min
